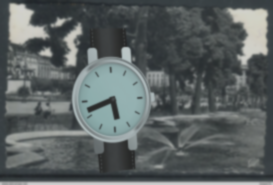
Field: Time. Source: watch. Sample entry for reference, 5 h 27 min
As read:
5 h 42 min
